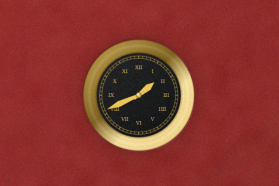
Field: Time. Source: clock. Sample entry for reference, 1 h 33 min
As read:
1 h 41 min
